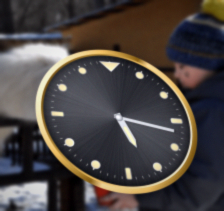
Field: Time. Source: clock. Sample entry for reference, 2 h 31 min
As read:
5 h 17 min
